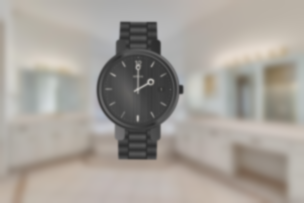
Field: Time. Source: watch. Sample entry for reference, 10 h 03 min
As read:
2 h 00 min
